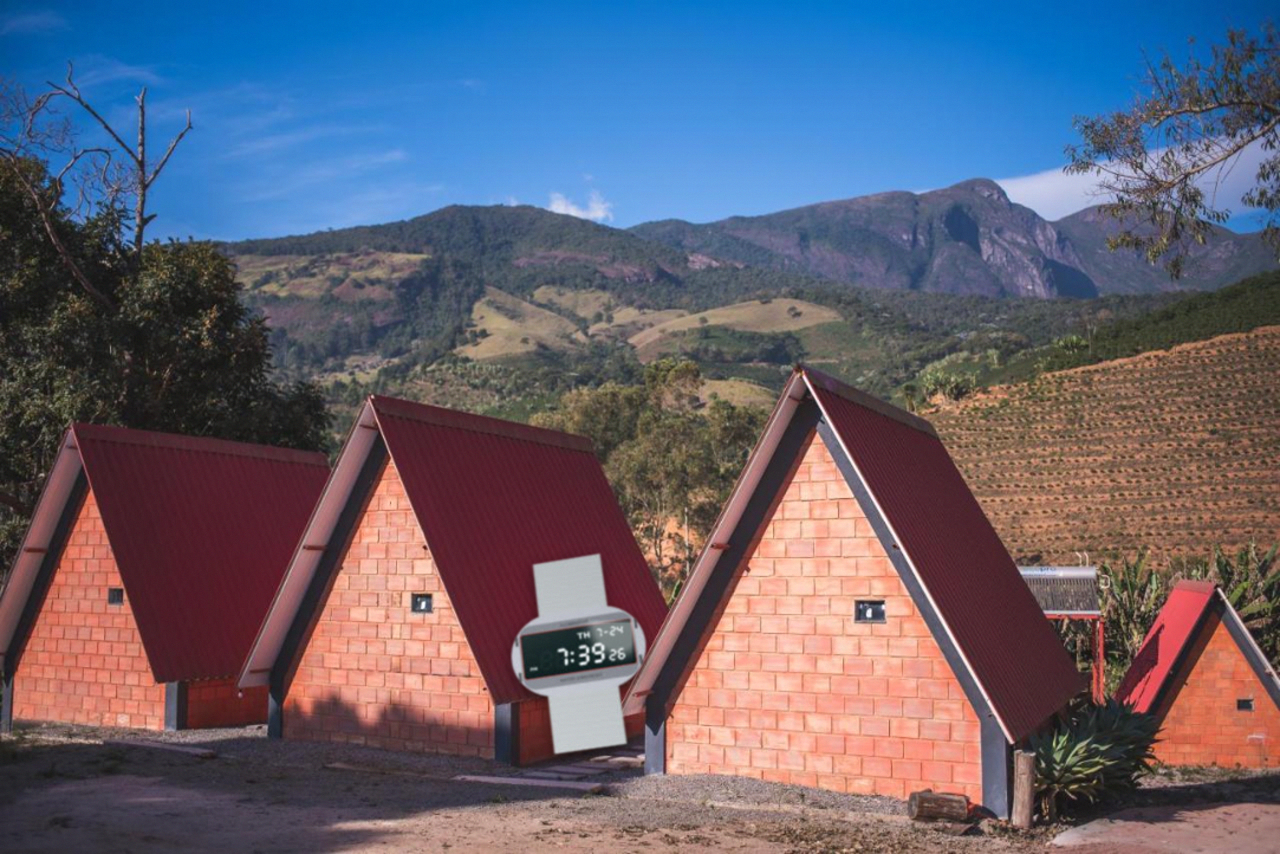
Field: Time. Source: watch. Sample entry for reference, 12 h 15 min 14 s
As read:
7 h 39 min 26 s
